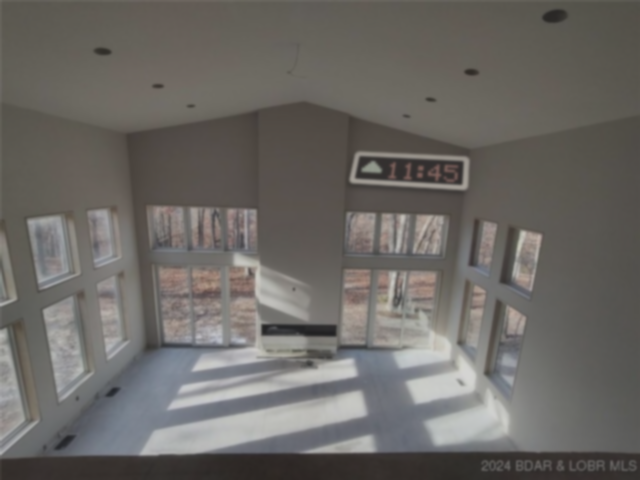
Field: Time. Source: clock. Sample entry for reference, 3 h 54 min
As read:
11 h 45 min
